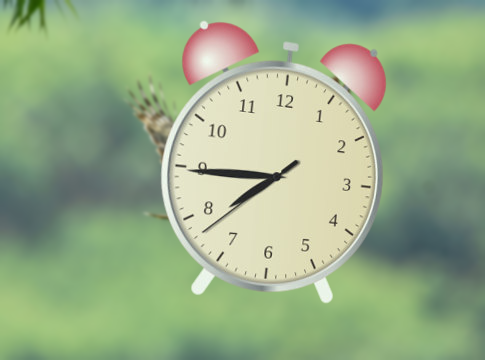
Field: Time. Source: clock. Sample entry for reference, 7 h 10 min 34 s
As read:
7 h 44 min 38 s
